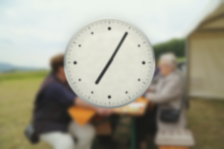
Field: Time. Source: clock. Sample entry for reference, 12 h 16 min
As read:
7 h 05 min
